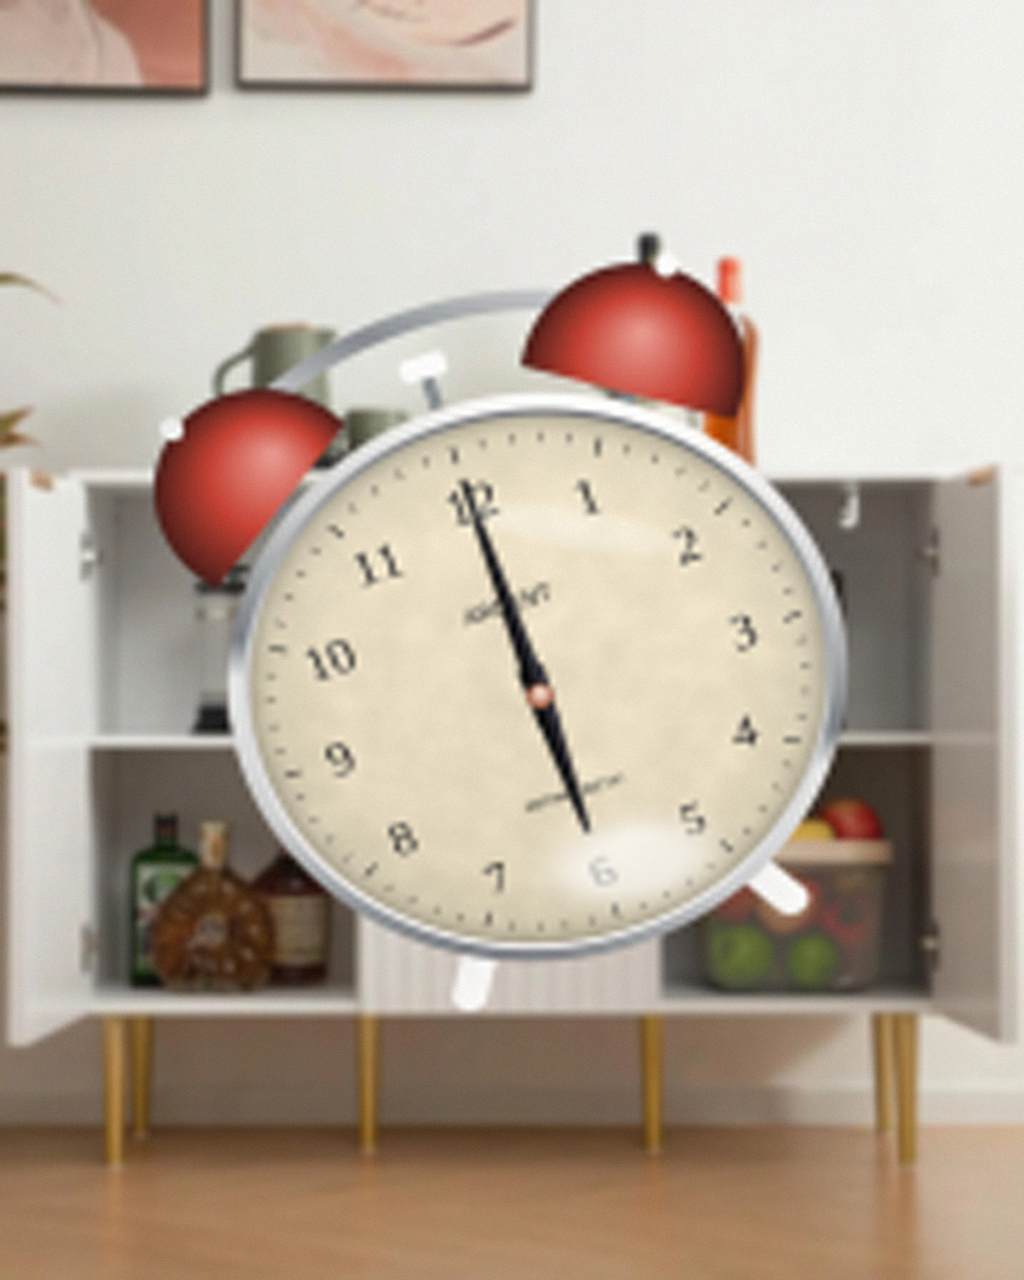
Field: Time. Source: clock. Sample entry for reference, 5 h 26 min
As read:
6 h 00 min
